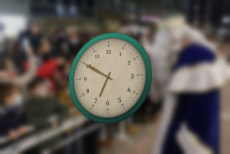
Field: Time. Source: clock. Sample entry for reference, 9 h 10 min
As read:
6 h 50 min
